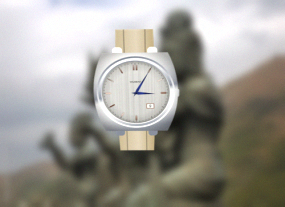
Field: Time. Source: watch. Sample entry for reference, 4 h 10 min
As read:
3 h 05 min
